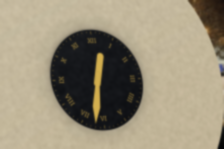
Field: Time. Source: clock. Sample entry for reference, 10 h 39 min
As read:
12 h 32 min
